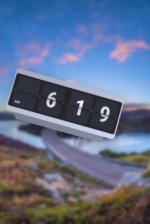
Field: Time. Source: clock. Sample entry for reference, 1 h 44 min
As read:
6 h 19 min
